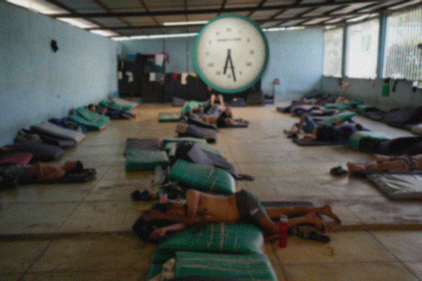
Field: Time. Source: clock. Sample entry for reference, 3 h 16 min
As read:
6 h 28 min
